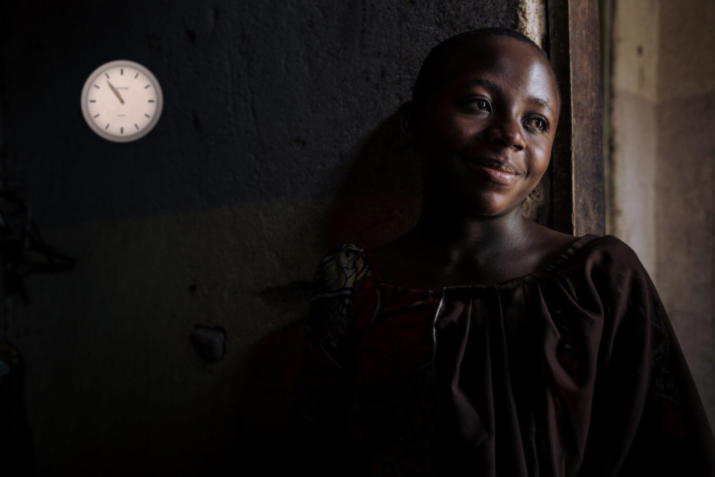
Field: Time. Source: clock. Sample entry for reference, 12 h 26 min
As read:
10 h 54 min
